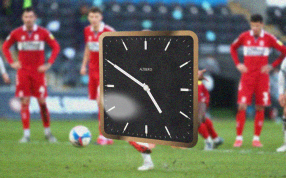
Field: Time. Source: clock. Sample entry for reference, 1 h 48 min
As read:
4 h 50 min
